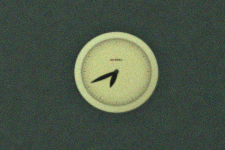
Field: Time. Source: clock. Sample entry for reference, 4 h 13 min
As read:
6 h 41 min
